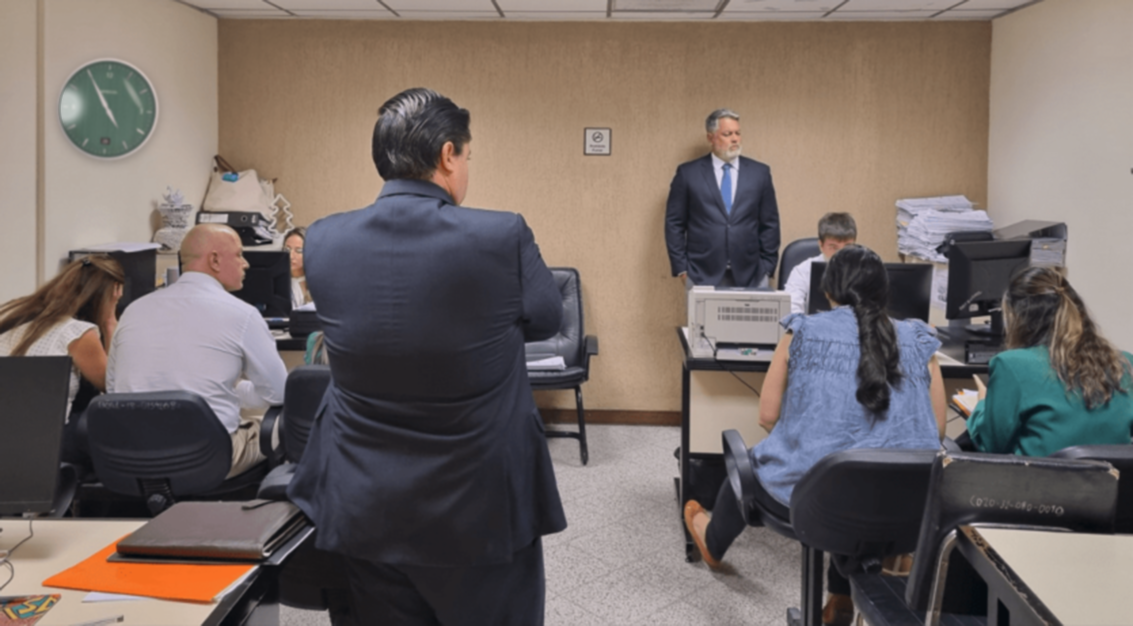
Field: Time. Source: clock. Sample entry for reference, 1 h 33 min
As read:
4 h 55 min
